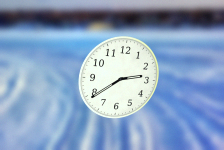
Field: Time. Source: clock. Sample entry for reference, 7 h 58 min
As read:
2 h 39 min
